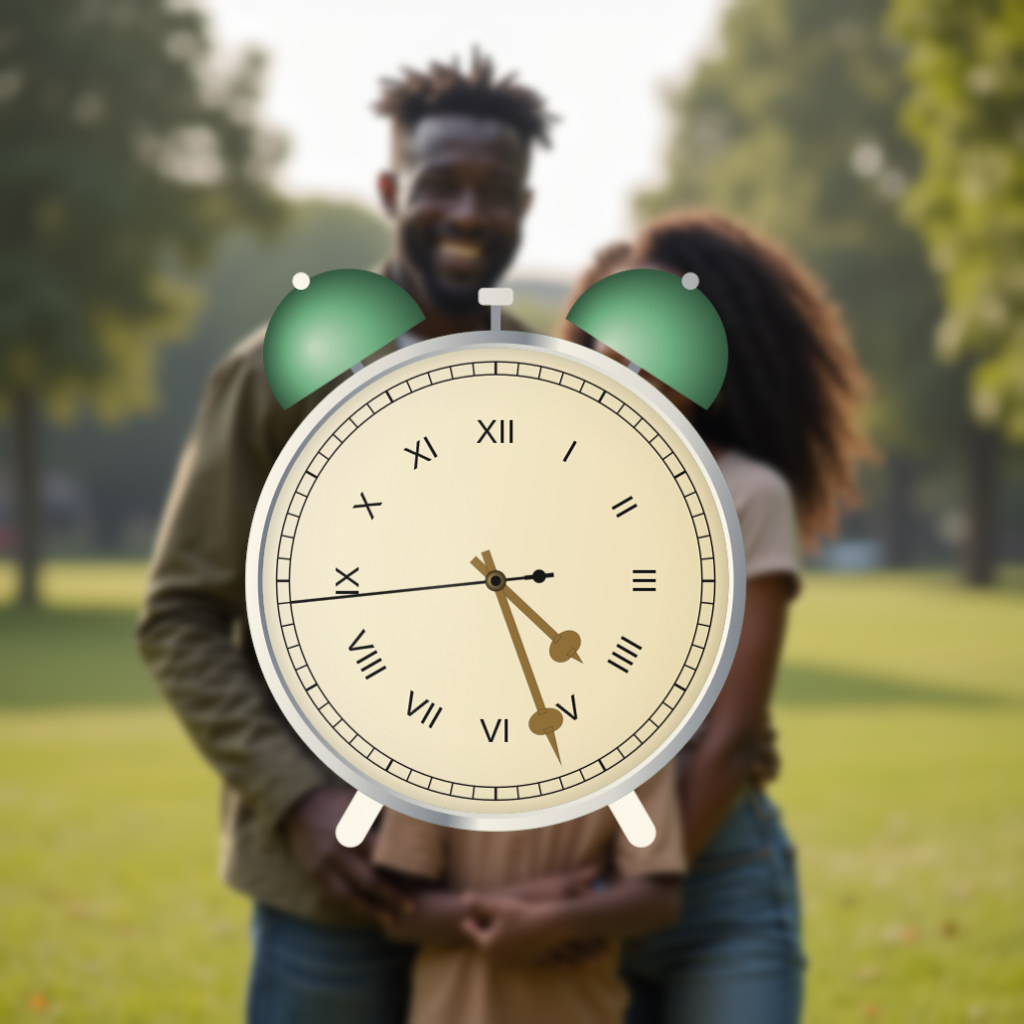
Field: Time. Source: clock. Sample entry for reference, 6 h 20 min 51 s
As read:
4 h 26 min 44 s
